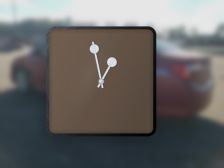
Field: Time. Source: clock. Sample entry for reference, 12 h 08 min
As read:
12 h 58 min
